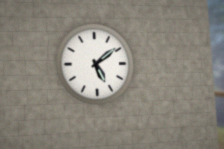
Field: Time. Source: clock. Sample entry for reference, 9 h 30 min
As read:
5 h 09 min
